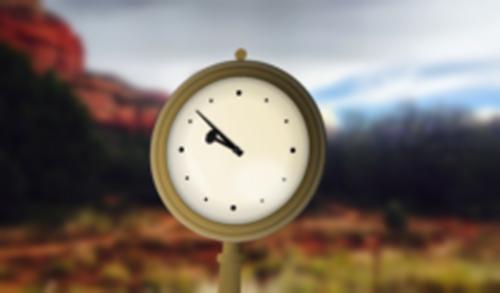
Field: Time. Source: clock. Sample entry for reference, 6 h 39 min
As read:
9 h 52 min
